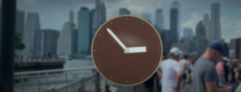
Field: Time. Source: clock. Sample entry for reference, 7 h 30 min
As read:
2 h 53 min
